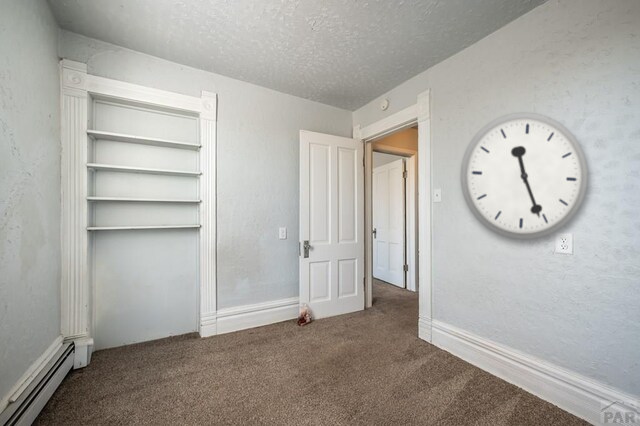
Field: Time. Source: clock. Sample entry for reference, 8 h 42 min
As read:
11 h 26 min
